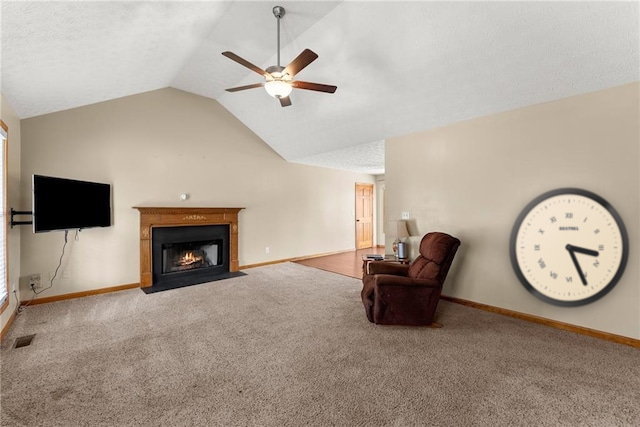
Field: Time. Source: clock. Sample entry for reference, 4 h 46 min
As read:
3 h 26 min
